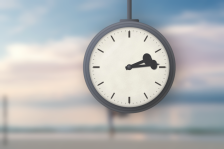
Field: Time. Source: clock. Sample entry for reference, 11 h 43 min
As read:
2 h 14 min
